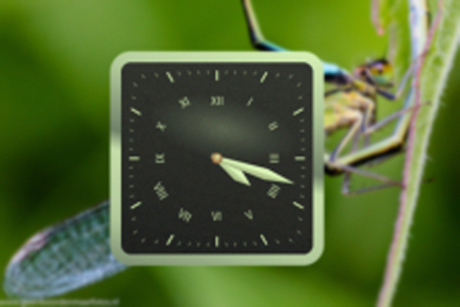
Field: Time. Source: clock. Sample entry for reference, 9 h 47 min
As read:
4 h 18 min
